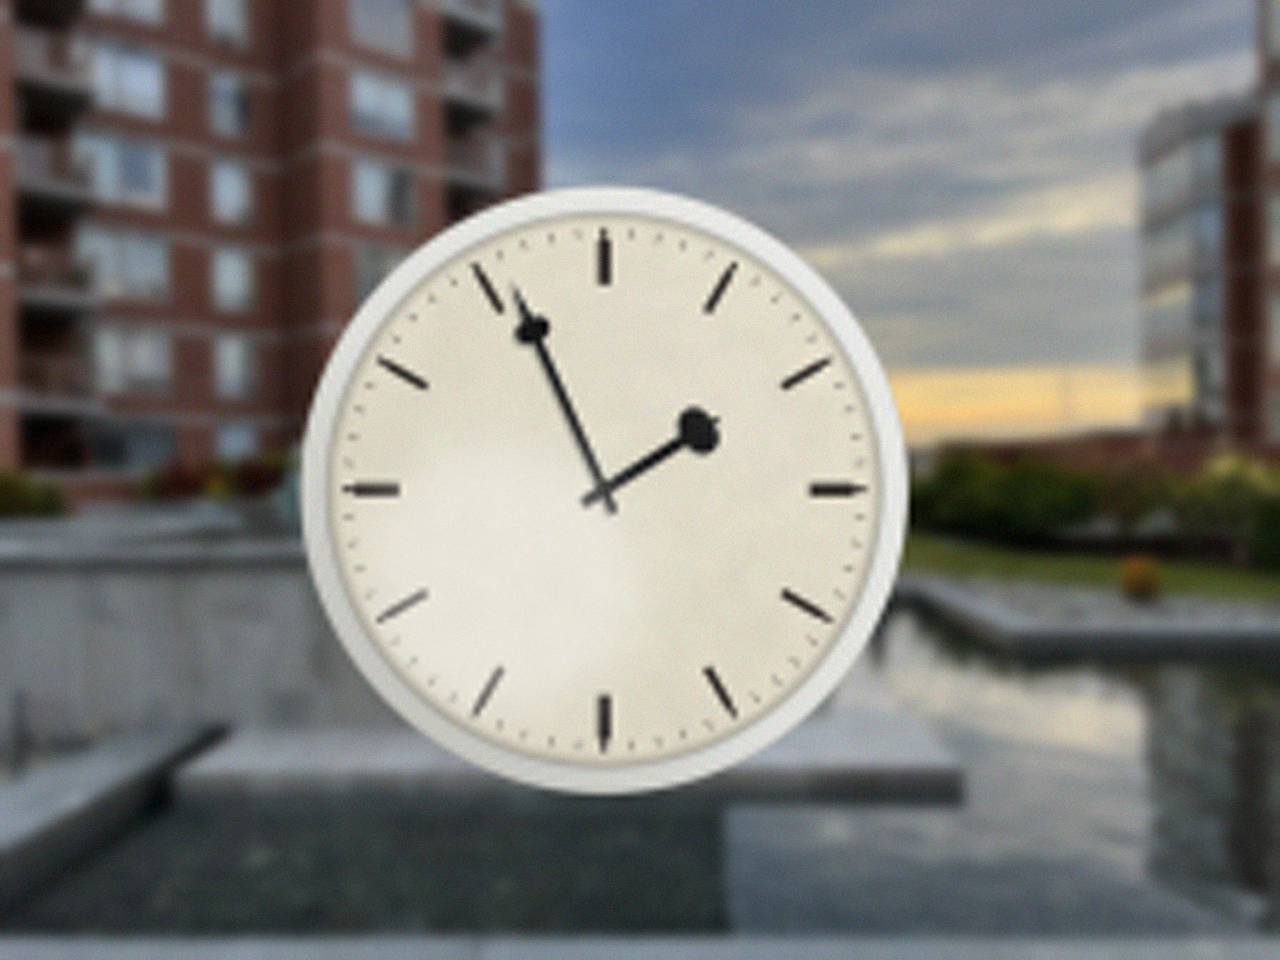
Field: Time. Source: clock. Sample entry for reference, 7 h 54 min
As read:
1 h 56 min
